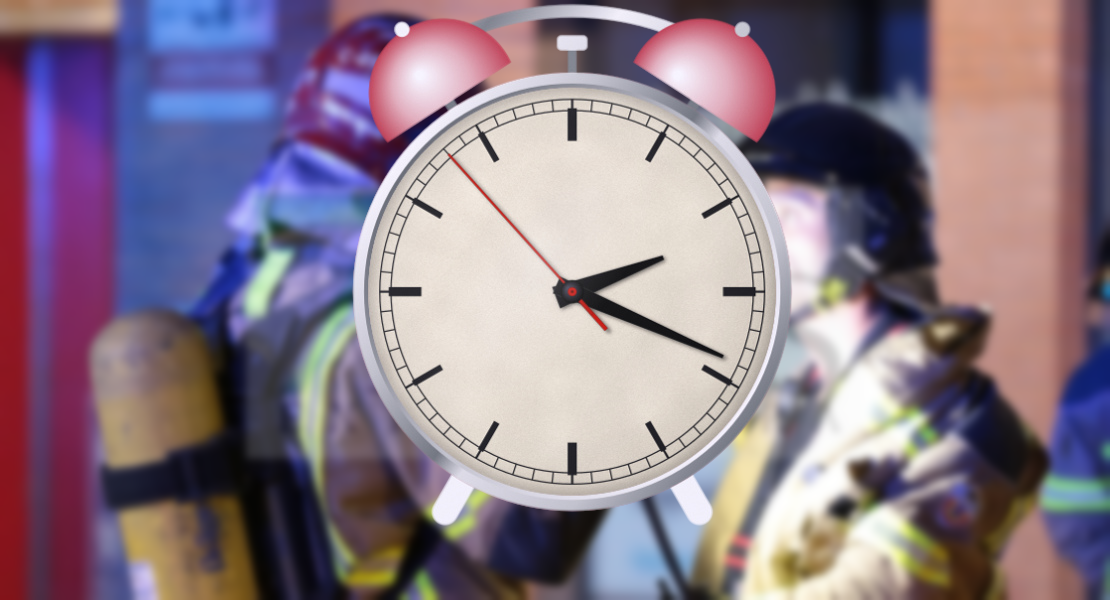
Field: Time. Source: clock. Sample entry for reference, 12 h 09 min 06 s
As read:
2 h 18 min 53 s
